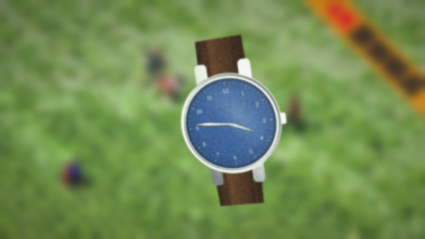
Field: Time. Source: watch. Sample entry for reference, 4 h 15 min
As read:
3 h 46 min
